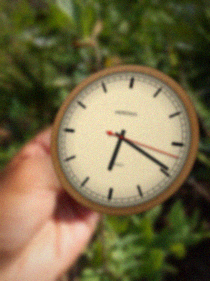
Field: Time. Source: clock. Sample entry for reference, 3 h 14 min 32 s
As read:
6 h 19 min 17 s
